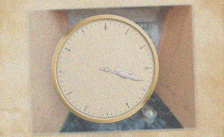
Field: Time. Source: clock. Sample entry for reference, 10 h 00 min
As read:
3 h 18 min
